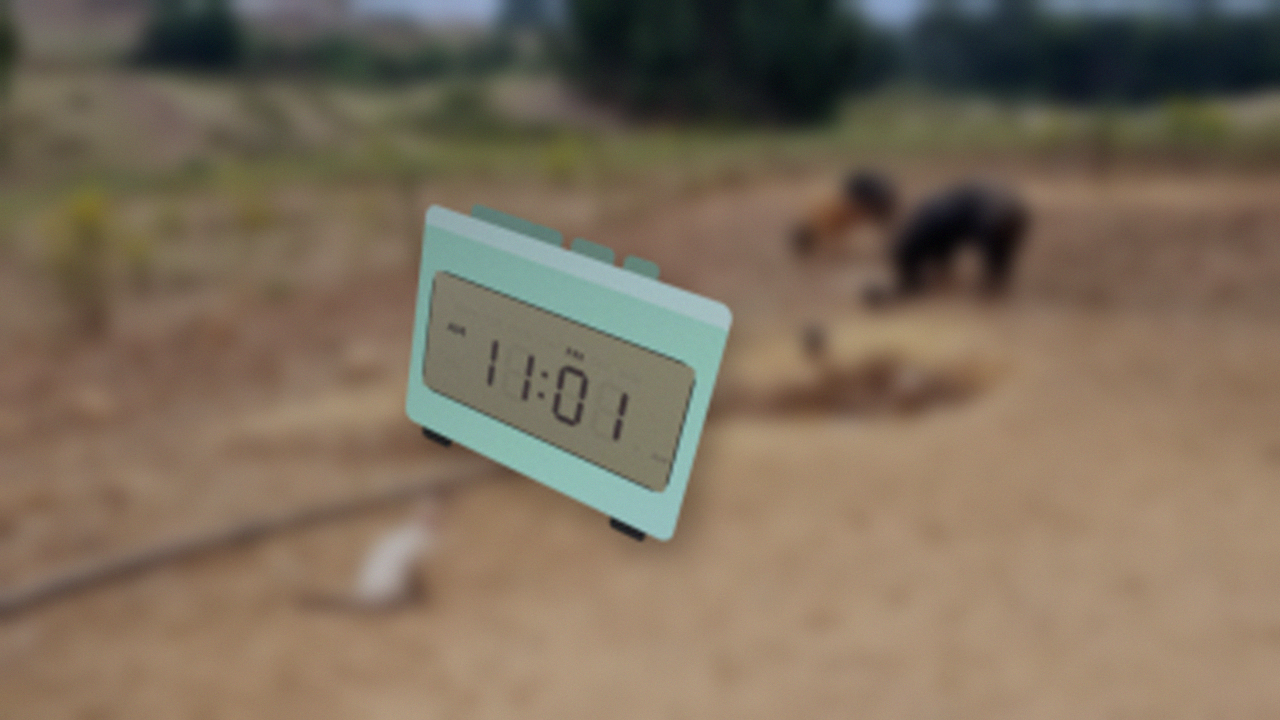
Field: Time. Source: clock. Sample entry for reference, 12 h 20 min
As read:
11 h 01 min
